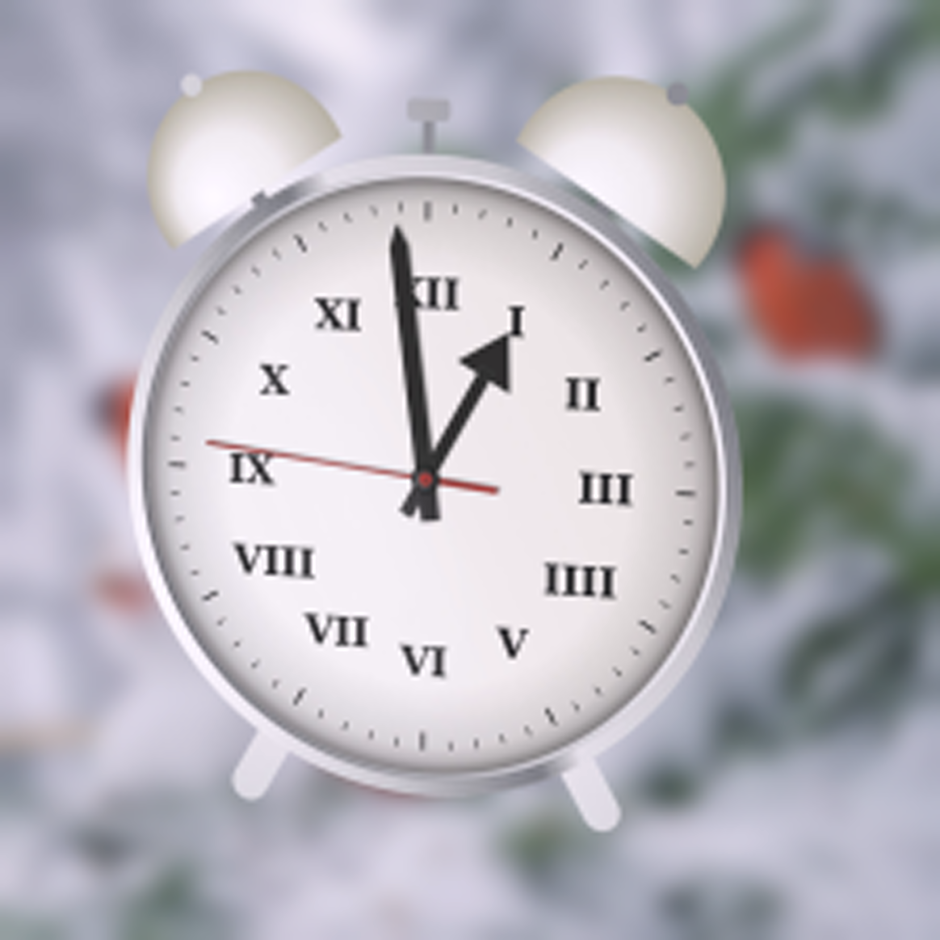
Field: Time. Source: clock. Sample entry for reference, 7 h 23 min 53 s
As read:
12 h 58 min 46 s
